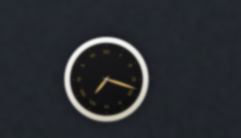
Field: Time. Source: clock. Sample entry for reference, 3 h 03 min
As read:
7 h 18 min
